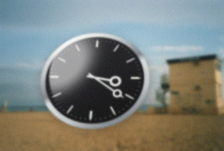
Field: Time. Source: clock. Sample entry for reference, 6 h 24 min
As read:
3 h 21 min
